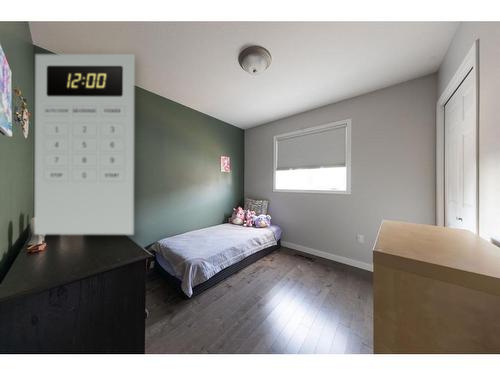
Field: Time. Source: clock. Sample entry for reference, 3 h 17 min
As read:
12 h 00 min
